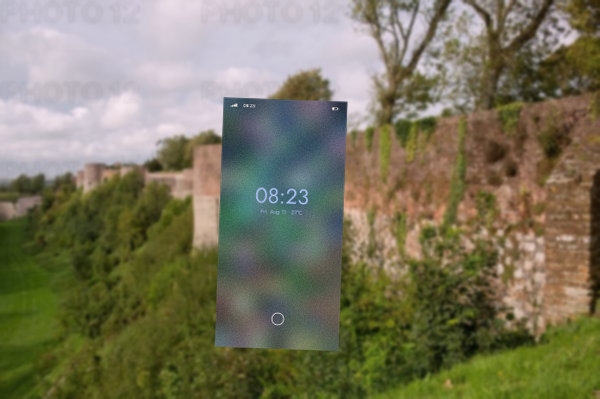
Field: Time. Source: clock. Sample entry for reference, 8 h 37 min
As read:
8 h 23 min
